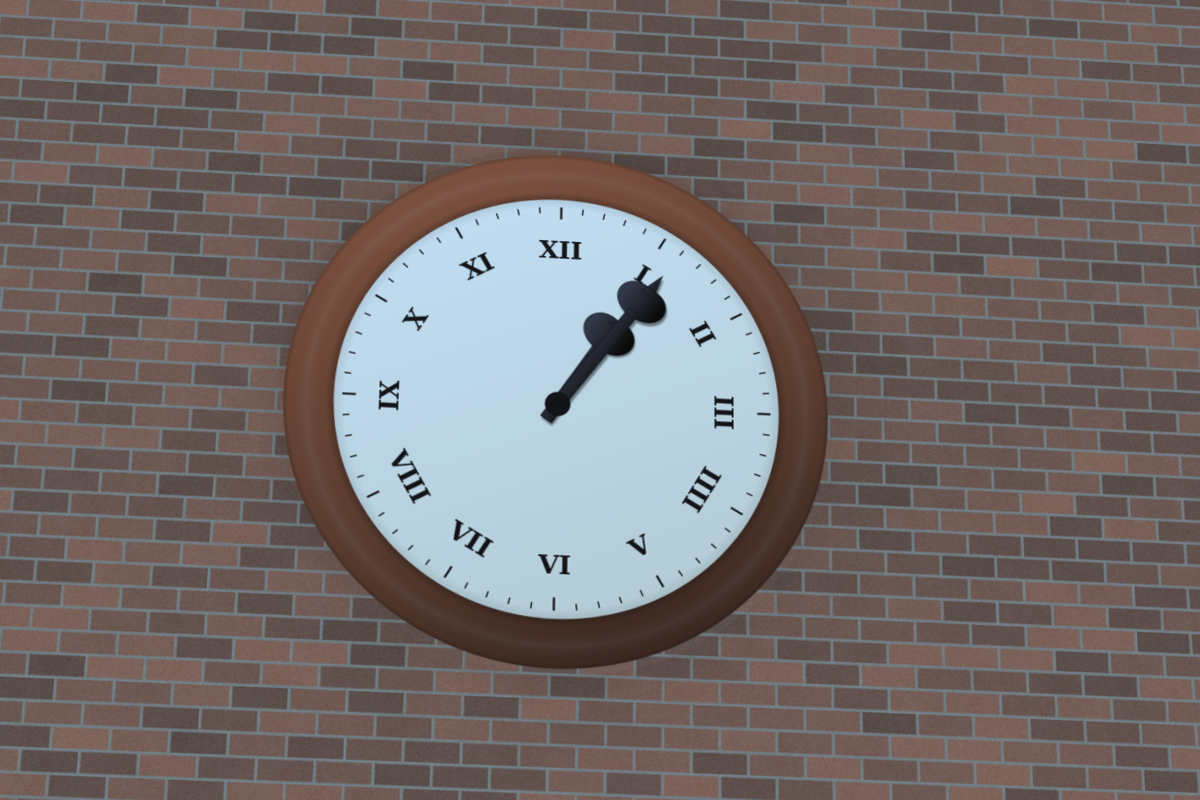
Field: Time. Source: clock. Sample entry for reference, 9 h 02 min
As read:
1 h 06 min
